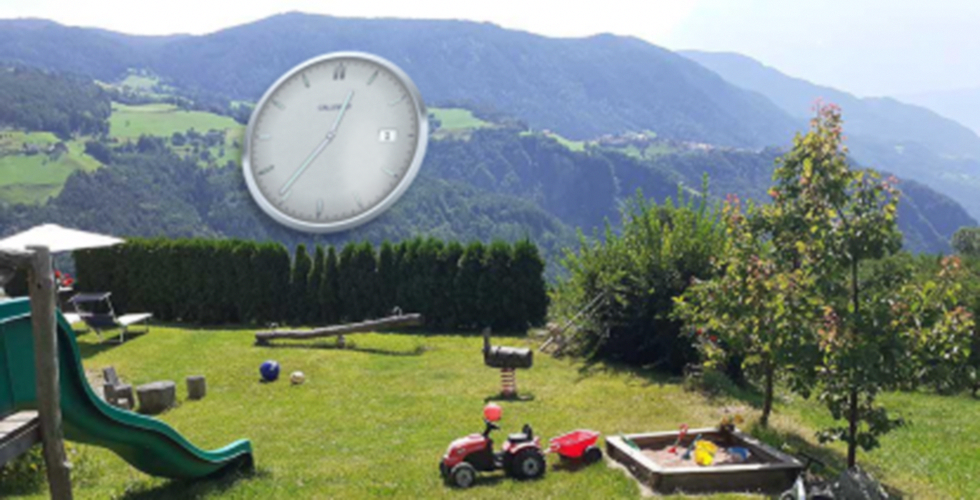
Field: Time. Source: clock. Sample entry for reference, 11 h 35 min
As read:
12 h 36 min
